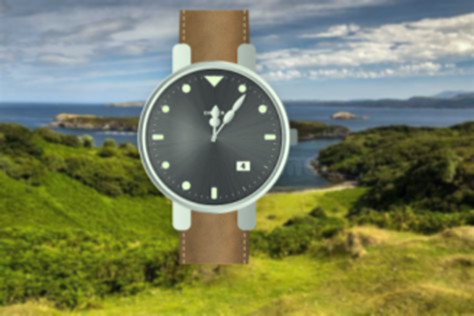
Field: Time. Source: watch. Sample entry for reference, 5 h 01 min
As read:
12 h 06 min
